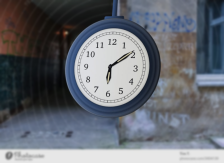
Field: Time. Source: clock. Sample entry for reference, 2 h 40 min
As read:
6 h 09 min
